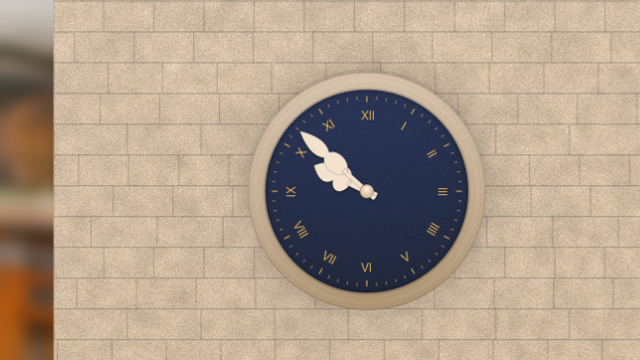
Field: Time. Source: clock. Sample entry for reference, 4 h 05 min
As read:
9 h 52 min
